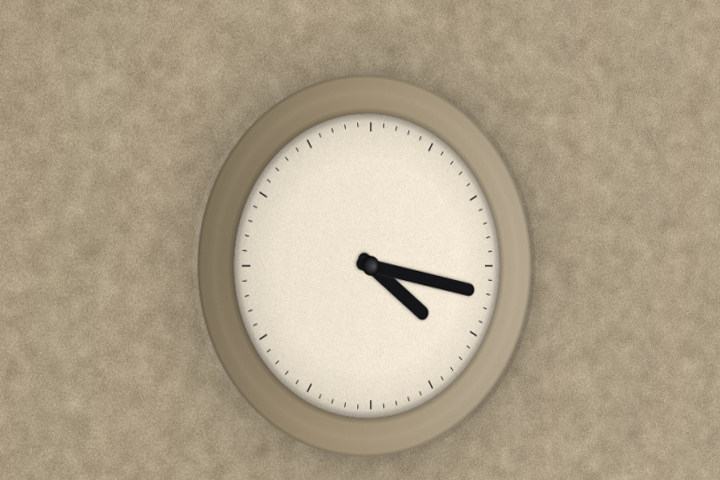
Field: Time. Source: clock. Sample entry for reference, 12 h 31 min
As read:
4 h 17 min
